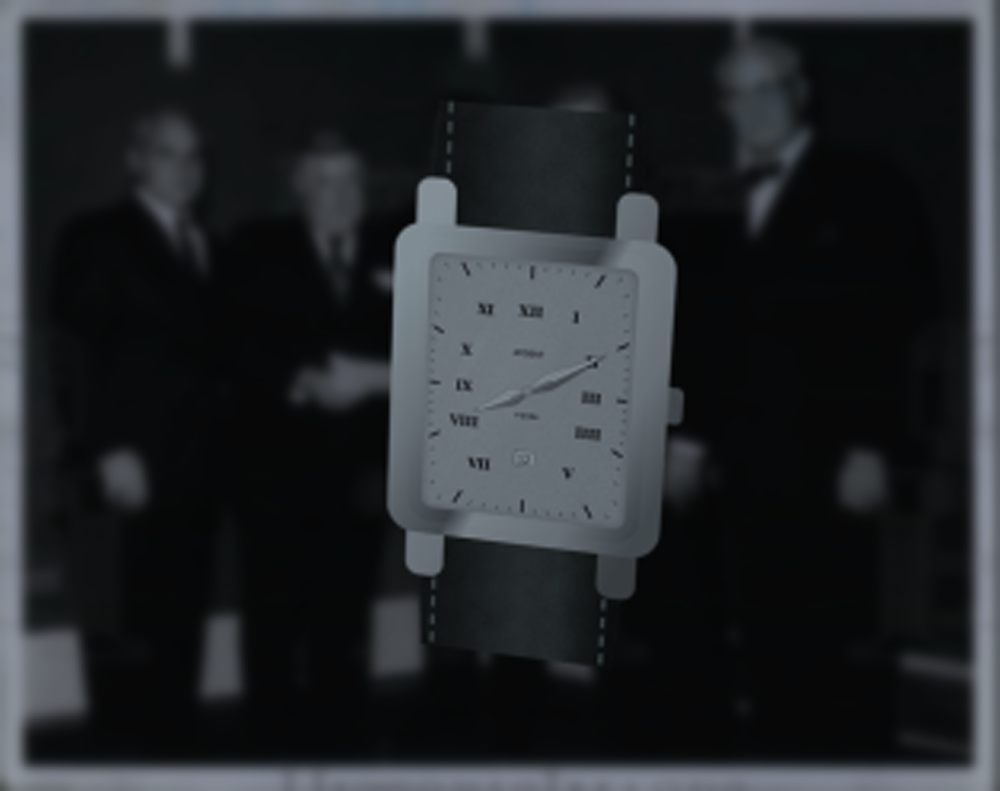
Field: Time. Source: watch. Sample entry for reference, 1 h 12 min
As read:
8 h 10 min
